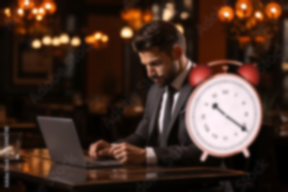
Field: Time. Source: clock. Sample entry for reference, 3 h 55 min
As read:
10 h 21 min
